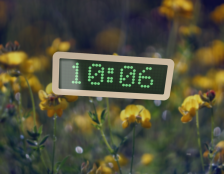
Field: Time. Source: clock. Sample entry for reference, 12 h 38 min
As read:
10 h 06 min
